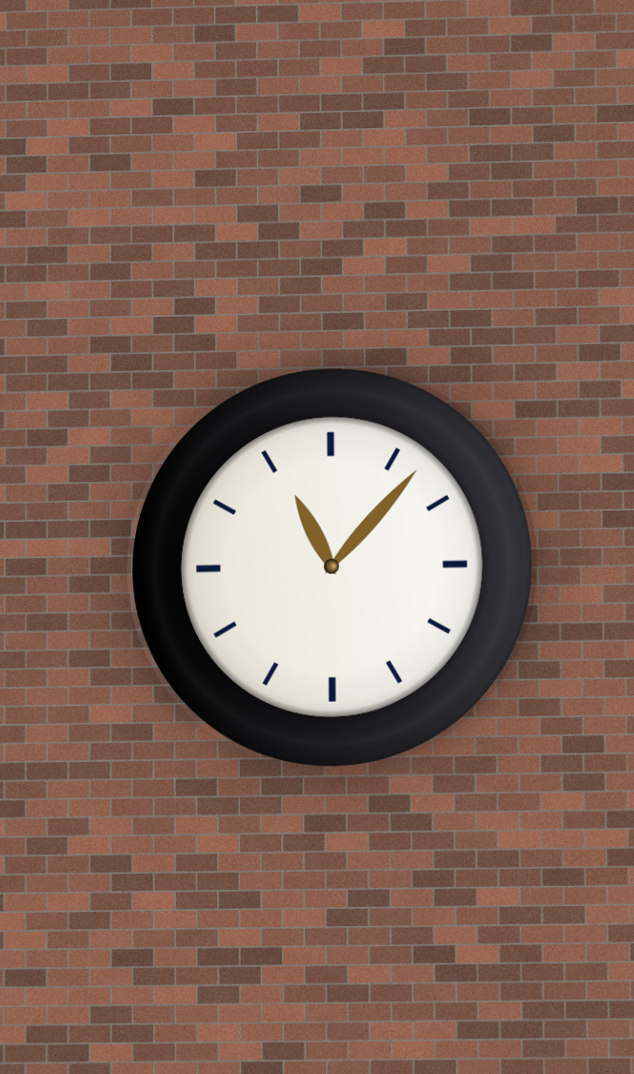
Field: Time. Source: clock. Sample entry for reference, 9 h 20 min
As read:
11 h 07 min
